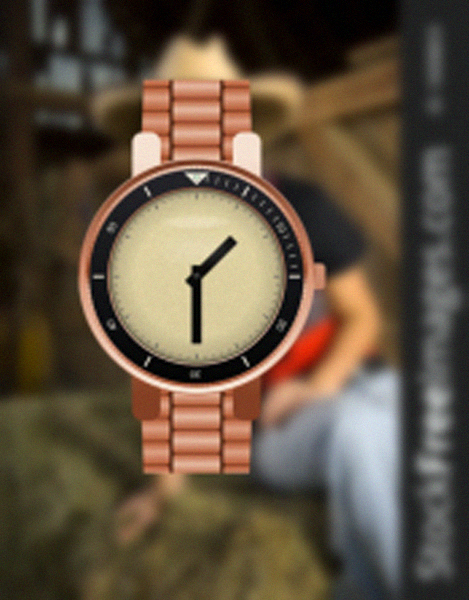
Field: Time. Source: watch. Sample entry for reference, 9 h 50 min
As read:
1 h 30 min
